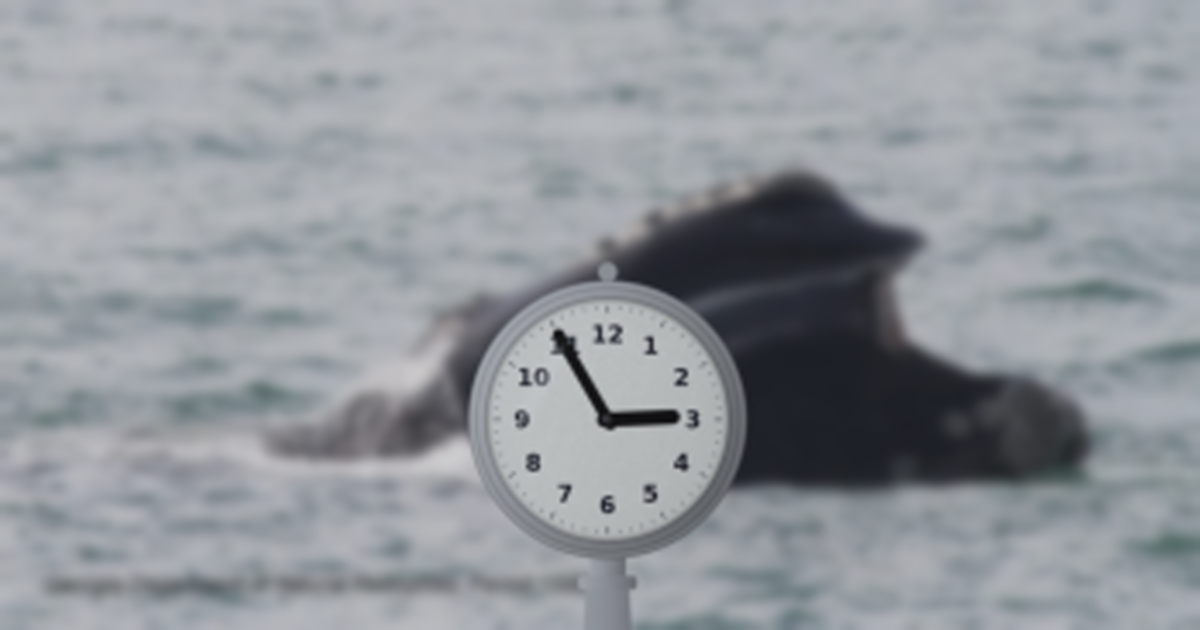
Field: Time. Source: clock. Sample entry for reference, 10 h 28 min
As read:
2 h 55 min
